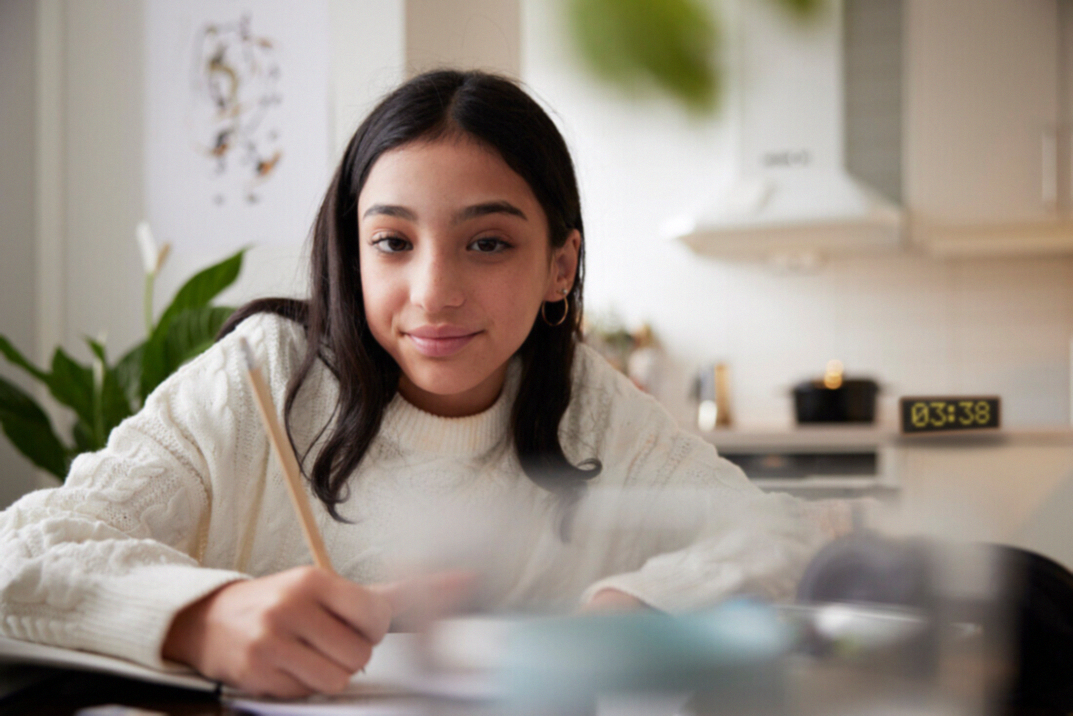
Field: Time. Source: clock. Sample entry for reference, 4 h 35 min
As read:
3 h 38 min
